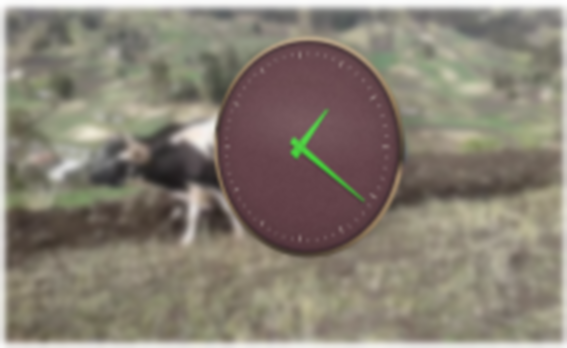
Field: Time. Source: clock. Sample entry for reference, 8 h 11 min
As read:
1 h 21 min
